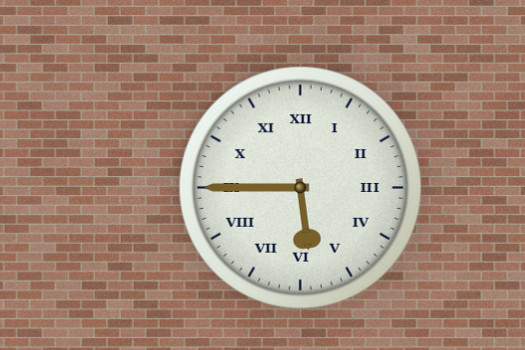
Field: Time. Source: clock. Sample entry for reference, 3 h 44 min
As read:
5 h 45 min
